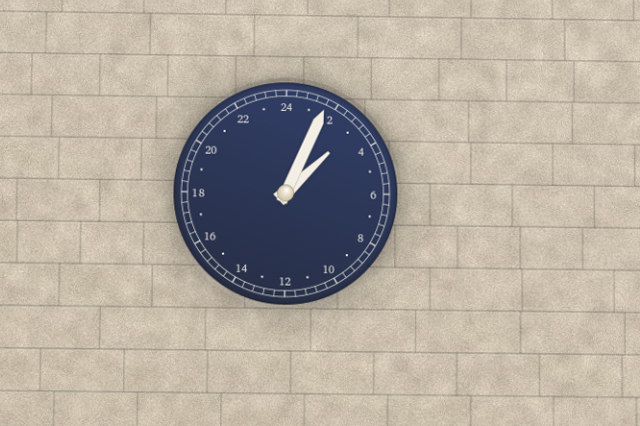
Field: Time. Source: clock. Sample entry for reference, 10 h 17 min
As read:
3 h 04 min
